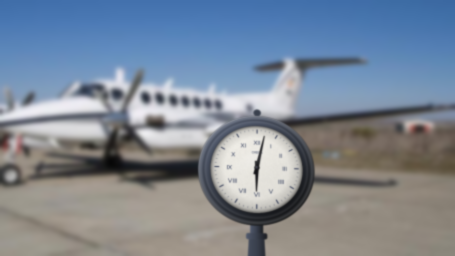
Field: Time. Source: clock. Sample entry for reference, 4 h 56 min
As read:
6 h 02 min
